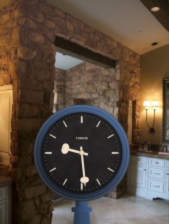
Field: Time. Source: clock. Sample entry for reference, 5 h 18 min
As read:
9 h 29 min
